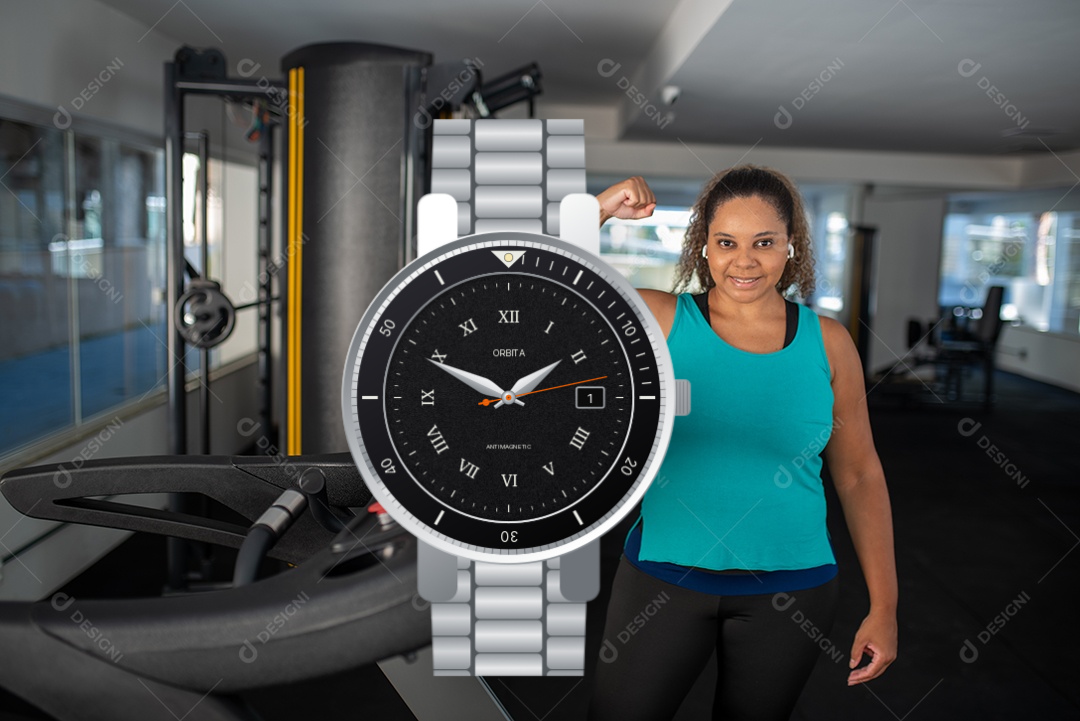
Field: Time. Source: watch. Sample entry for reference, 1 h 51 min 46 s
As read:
1 h 49 min 13 s
